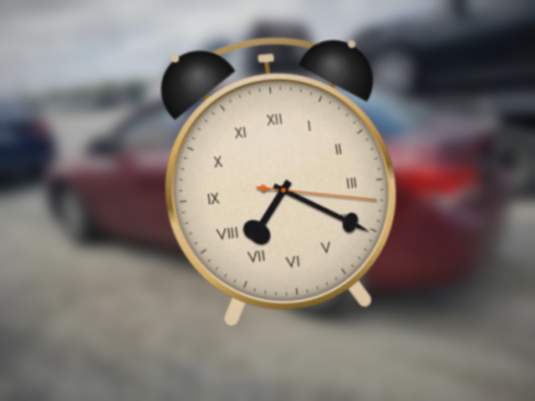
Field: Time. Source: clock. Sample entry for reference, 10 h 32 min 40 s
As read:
7 h 20 min 17 s
